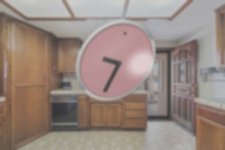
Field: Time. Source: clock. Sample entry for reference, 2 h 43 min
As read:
9 h 33 min
